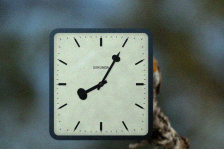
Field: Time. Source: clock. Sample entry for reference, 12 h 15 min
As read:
8 h 05 min
